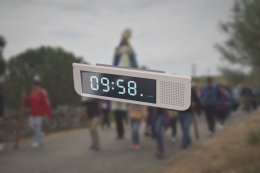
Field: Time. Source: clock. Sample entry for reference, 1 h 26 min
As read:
9 h 58 min
